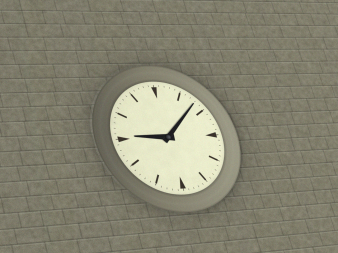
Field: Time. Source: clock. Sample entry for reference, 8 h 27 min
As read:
9 h 08 min
